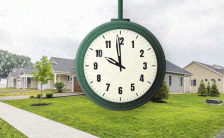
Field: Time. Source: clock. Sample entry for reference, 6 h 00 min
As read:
9 h 59 min
